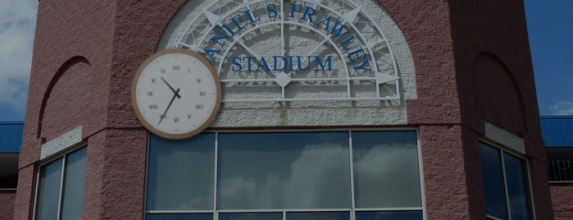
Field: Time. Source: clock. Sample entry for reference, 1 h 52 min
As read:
10 h 35 min
